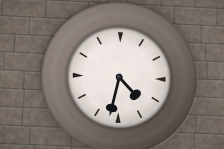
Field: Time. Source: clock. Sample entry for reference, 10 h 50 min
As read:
4 h 32 min
